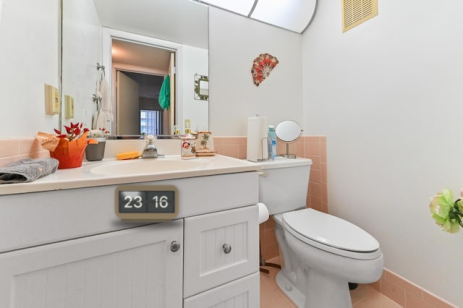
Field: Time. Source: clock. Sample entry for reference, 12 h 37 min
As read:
23 h 16 min
